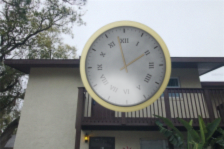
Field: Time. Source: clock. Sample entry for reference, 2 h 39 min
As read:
1 h 58 min
